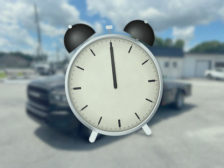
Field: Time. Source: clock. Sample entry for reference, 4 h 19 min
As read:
12 h 00 min
